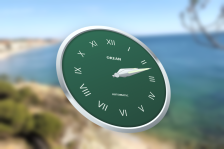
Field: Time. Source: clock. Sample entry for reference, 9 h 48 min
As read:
2 h 12 min
